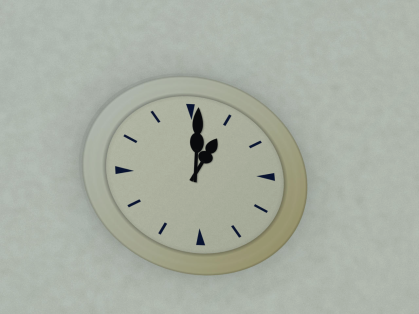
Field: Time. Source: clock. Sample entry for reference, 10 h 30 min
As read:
1 h 01 min
